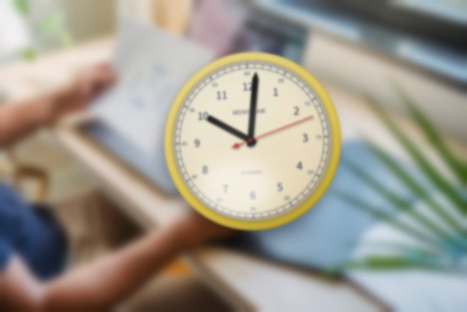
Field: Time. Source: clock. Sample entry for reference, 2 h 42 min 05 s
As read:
10 h 01 min 12 s
